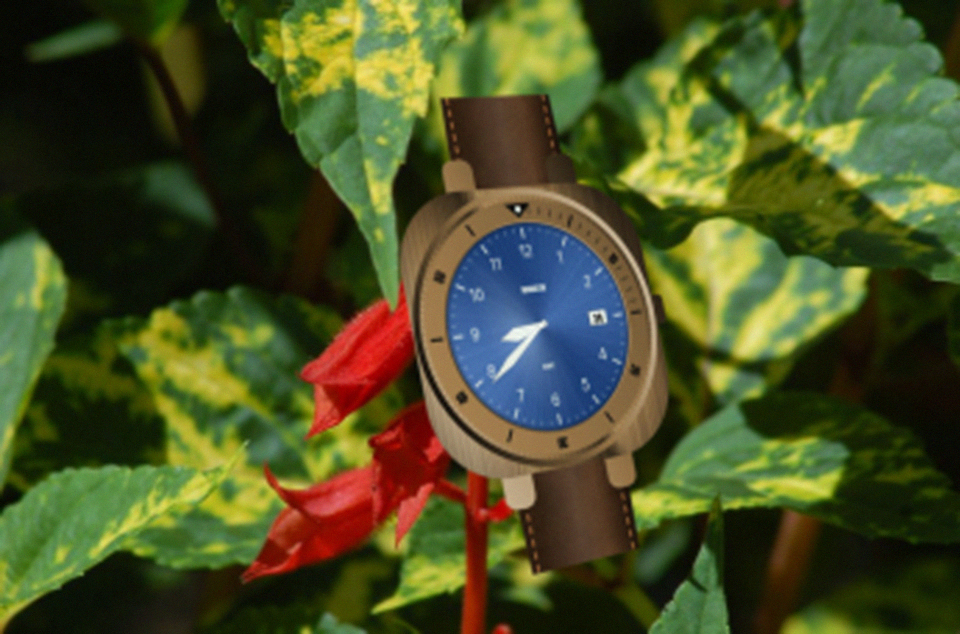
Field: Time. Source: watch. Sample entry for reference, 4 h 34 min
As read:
8 h 39 min
